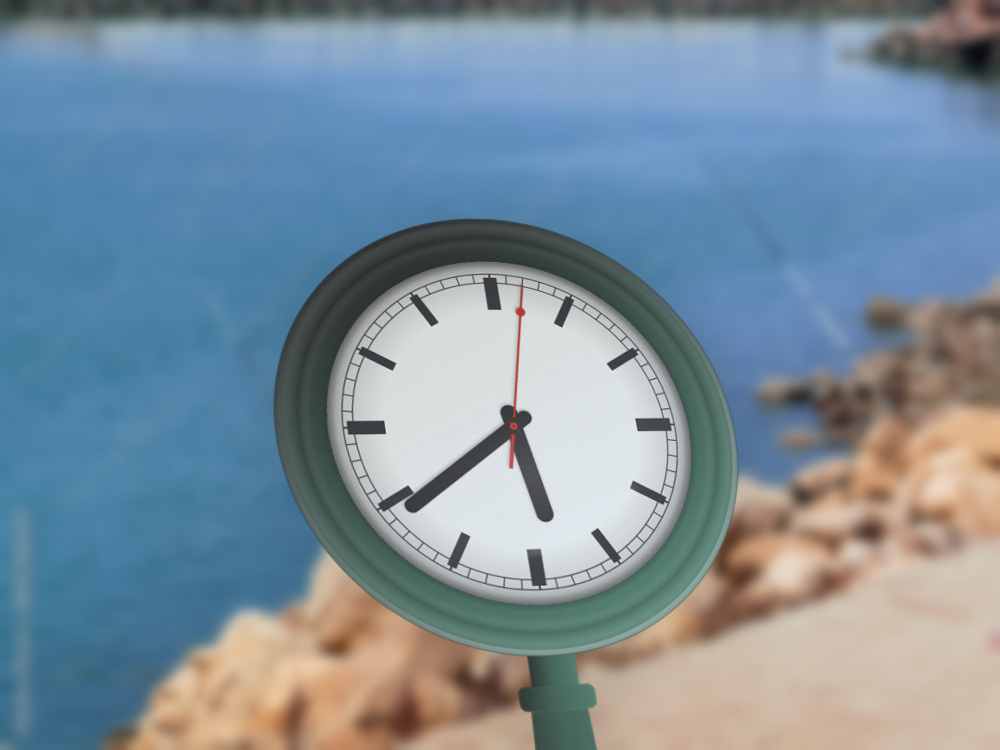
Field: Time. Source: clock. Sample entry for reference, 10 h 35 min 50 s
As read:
5 h 39 min 02 s
